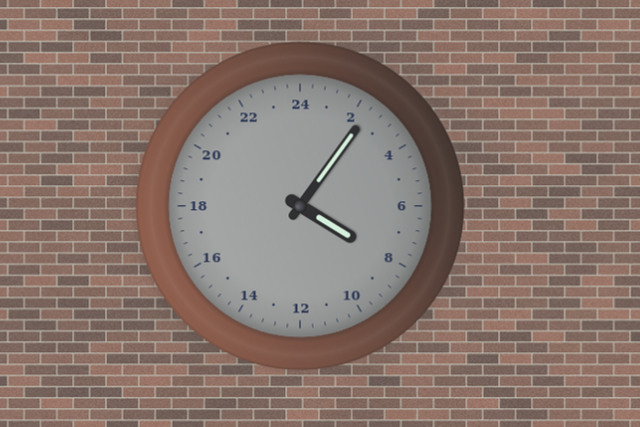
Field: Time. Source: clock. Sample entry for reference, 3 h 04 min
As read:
8 h 06 min
